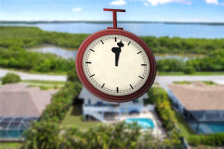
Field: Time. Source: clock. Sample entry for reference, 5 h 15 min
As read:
12 h 02 min
